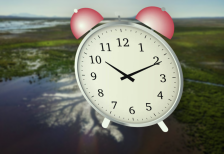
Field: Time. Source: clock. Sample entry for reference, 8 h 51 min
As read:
10 h 11 min
